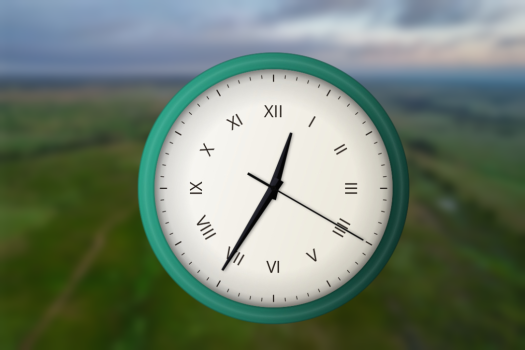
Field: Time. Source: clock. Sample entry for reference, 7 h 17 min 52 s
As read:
12 h 35 min 20 s
